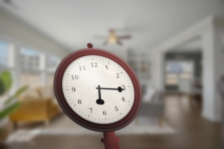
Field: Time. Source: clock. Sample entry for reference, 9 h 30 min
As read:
6 h 16 min
